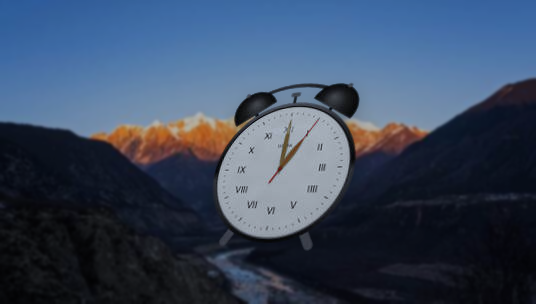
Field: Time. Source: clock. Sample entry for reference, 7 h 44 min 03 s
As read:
1 h 00 min 05 s
